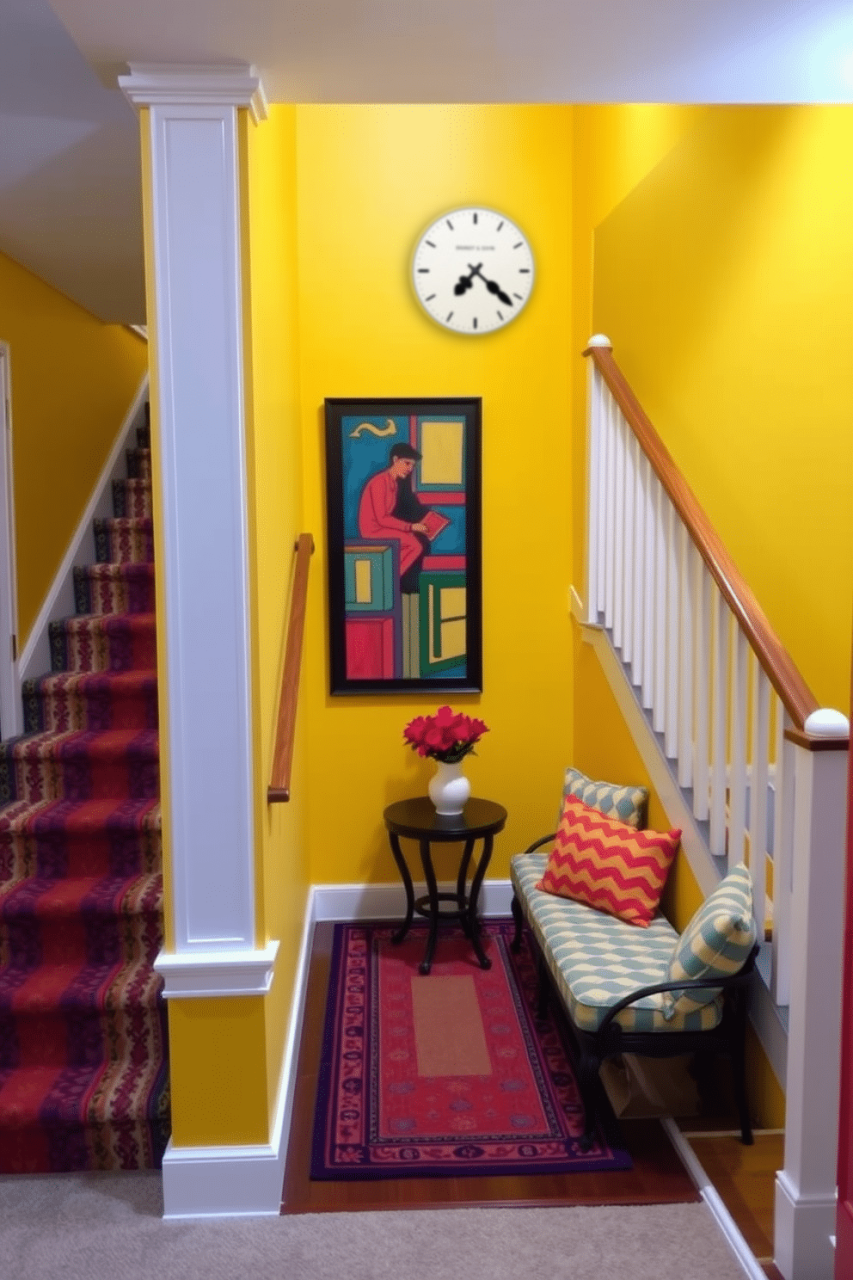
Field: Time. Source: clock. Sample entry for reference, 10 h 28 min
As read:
7 h 22 min
